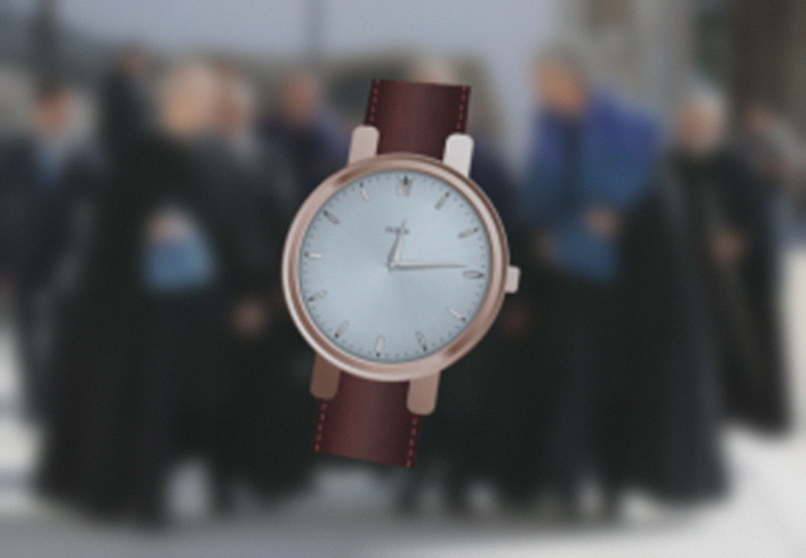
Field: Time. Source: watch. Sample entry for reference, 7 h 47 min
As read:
12 h 14 min
